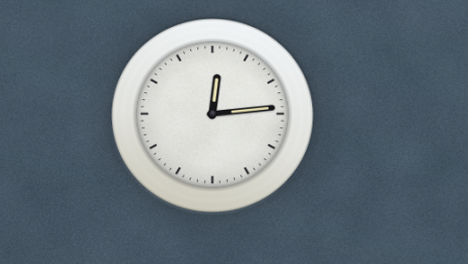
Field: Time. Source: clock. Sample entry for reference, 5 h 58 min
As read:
12 h 14 min
